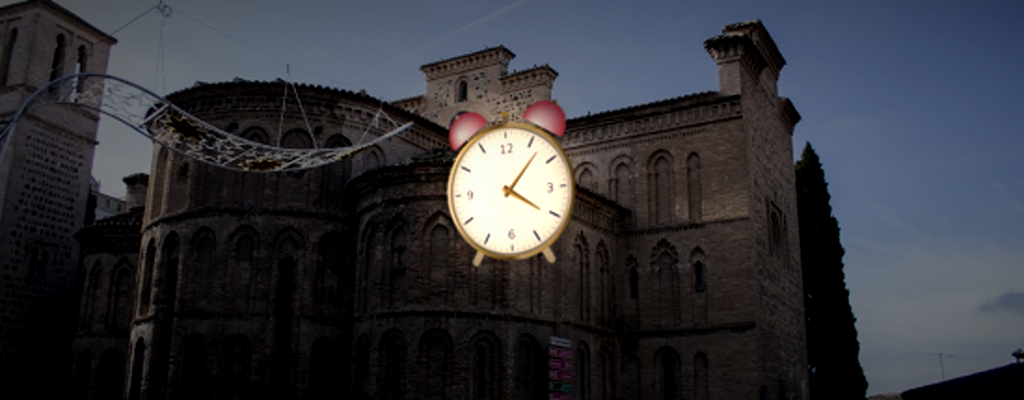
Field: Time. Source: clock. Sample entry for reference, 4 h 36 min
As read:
4 h 07 min
